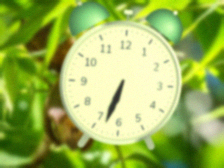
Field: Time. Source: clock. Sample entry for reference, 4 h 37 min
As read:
6 h 33 min
